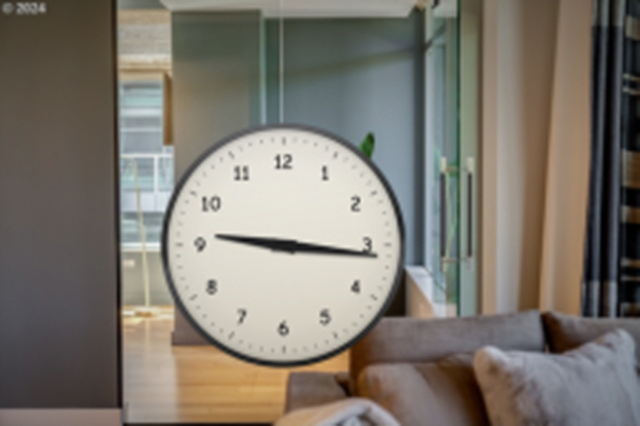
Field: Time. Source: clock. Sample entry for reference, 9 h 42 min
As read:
9 h 16 min
